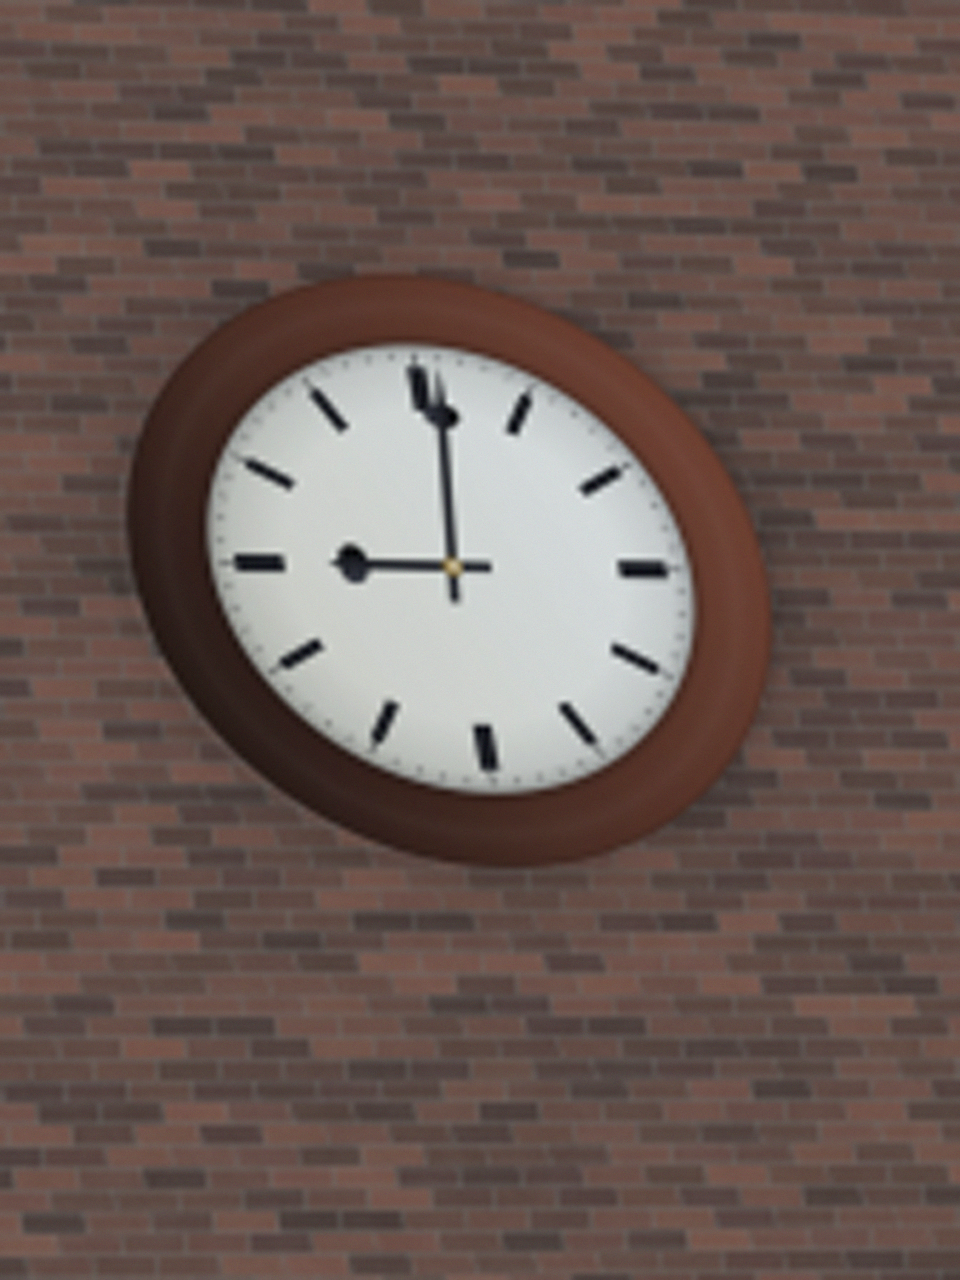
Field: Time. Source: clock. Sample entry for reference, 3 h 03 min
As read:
9 h 01 min
